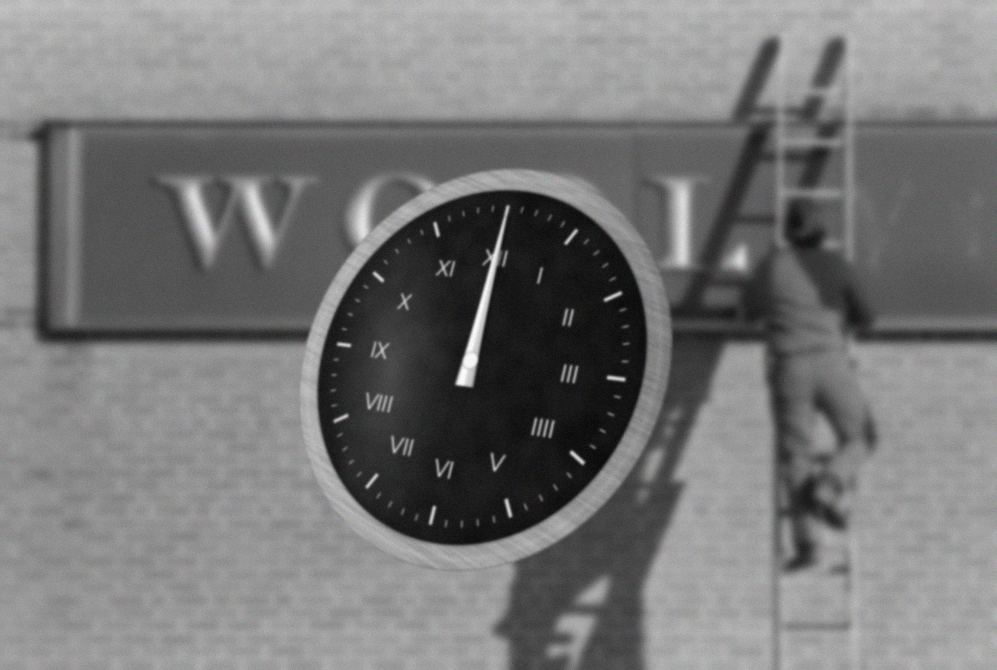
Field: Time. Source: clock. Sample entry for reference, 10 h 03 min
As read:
12 h 00 min
